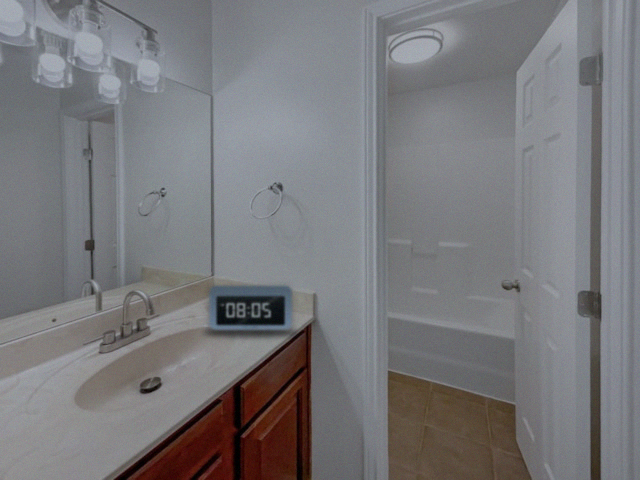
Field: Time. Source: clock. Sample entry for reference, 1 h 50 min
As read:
8 h 05 min
